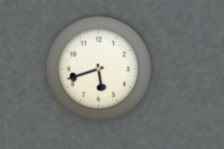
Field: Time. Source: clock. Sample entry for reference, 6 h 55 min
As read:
5 h 42 min
